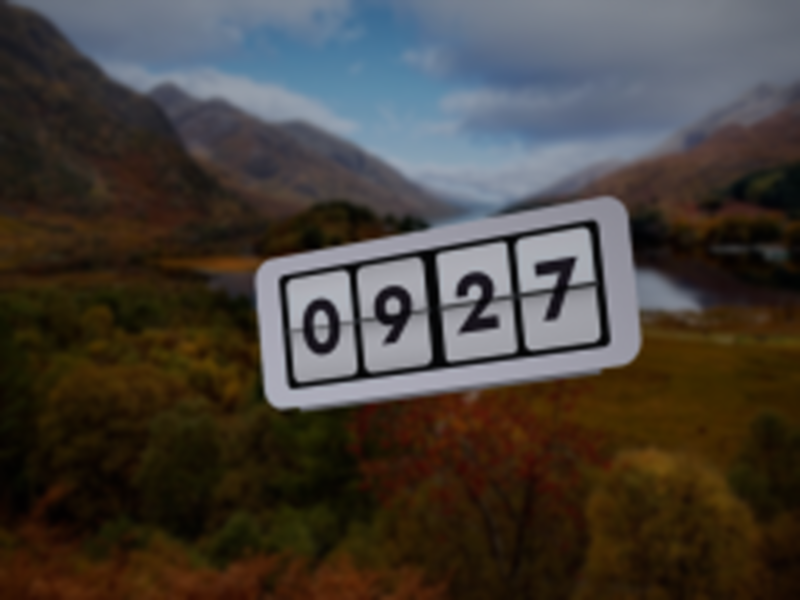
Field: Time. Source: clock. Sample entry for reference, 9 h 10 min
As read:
9 h 27 min
